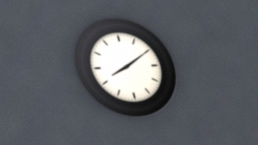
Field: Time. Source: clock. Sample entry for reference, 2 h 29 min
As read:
8 h 10 min
